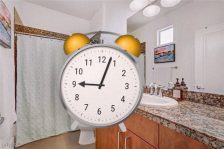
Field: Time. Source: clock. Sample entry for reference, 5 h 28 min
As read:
9 h 03 min
